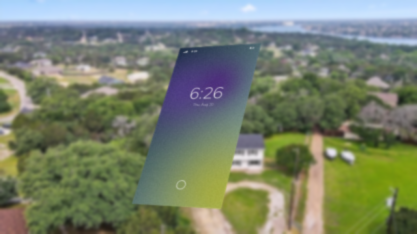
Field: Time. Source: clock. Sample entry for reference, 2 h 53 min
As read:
6 h 26 min
